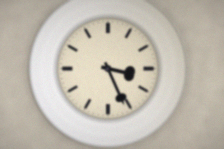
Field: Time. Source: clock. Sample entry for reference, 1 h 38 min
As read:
3 h 26 min
